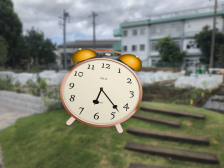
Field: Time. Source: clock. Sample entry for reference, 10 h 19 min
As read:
6 h 23 min
